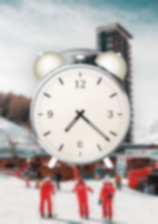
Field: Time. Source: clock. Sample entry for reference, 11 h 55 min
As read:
7 h 22 min
